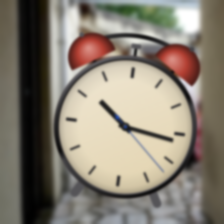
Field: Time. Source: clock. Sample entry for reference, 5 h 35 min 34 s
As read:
10 h 16 min 22 s
